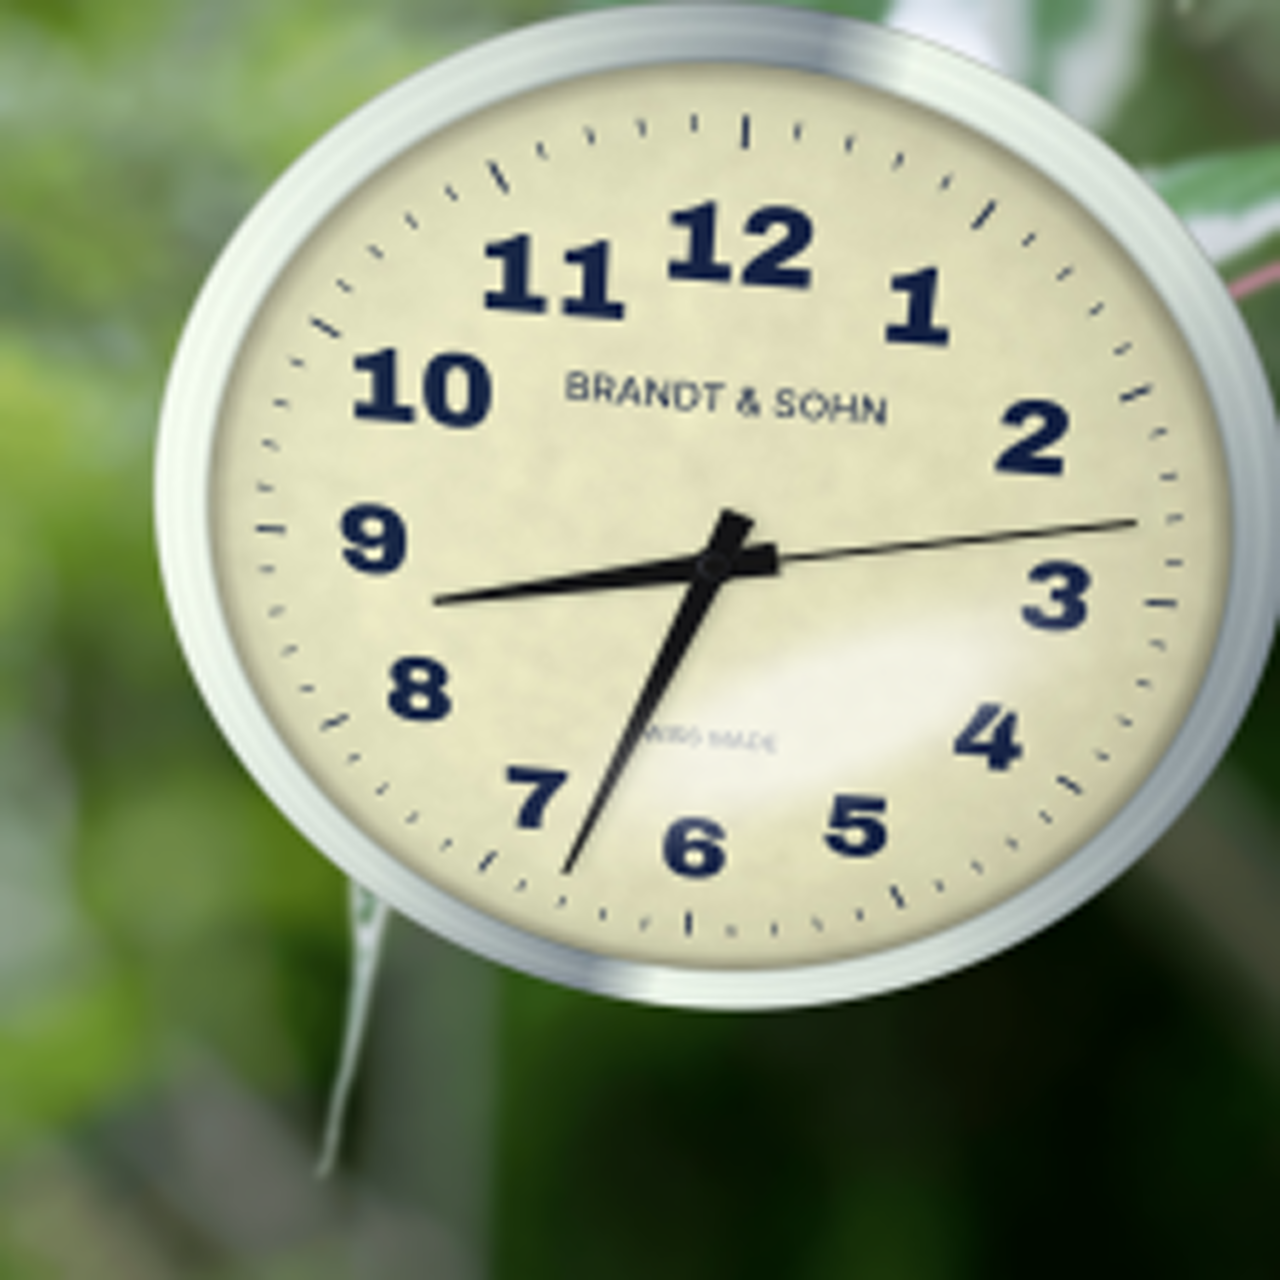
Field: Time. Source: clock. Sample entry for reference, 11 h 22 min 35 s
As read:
8 h 33 min 13 s
